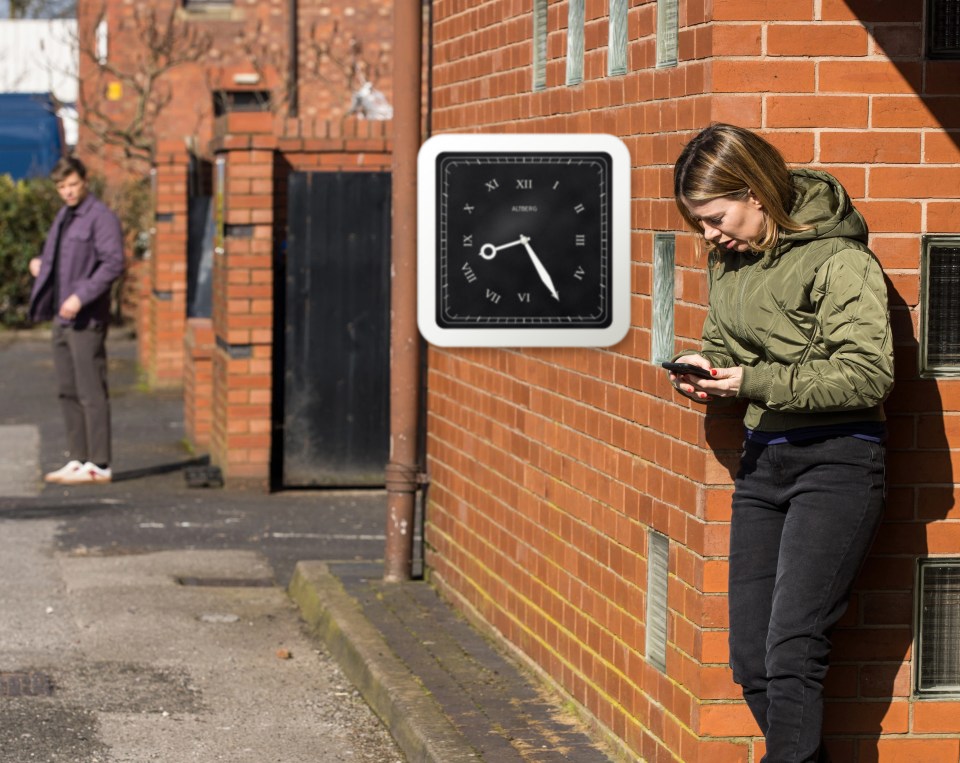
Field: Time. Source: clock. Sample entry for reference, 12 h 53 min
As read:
8 h 25 min
